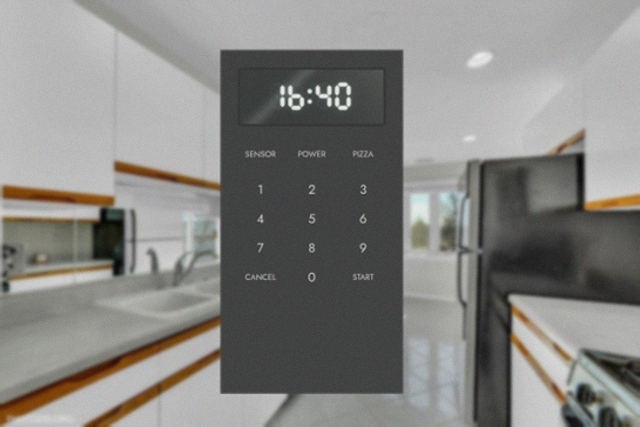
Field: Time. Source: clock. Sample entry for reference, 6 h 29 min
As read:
16 h 40 min
